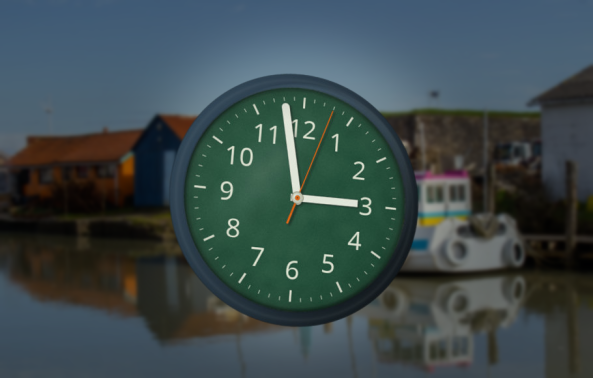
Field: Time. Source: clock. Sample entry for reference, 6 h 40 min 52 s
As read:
2 h 58 min 03 s
